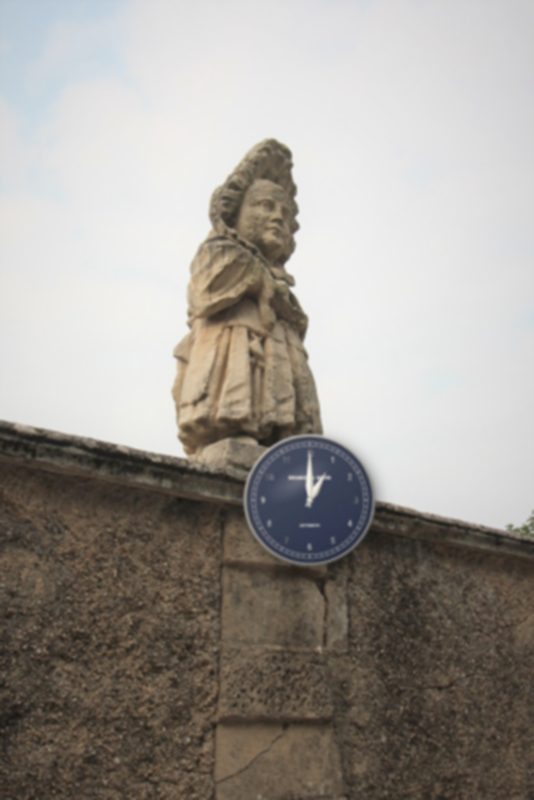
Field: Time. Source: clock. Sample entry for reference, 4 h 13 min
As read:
1 h 00 min
